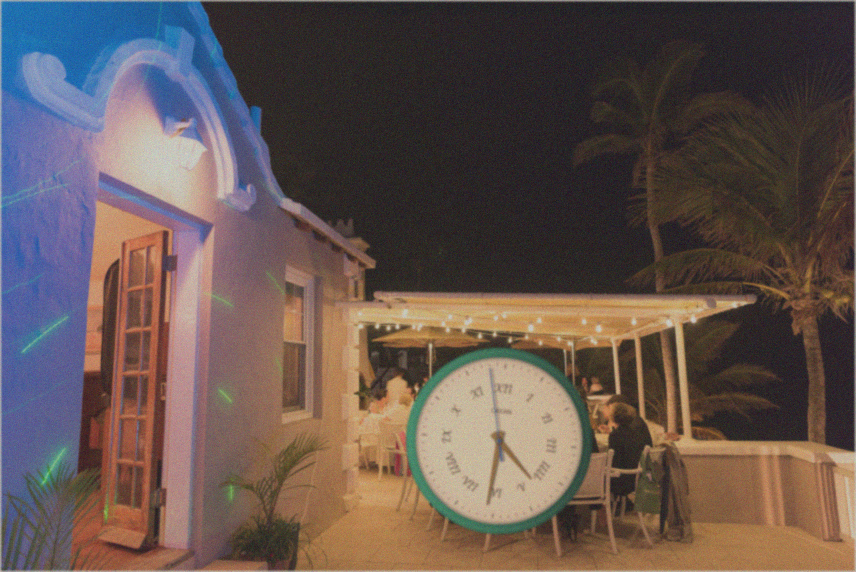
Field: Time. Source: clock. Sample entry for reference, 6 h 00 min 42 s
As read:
4 h 30 min 58 s
